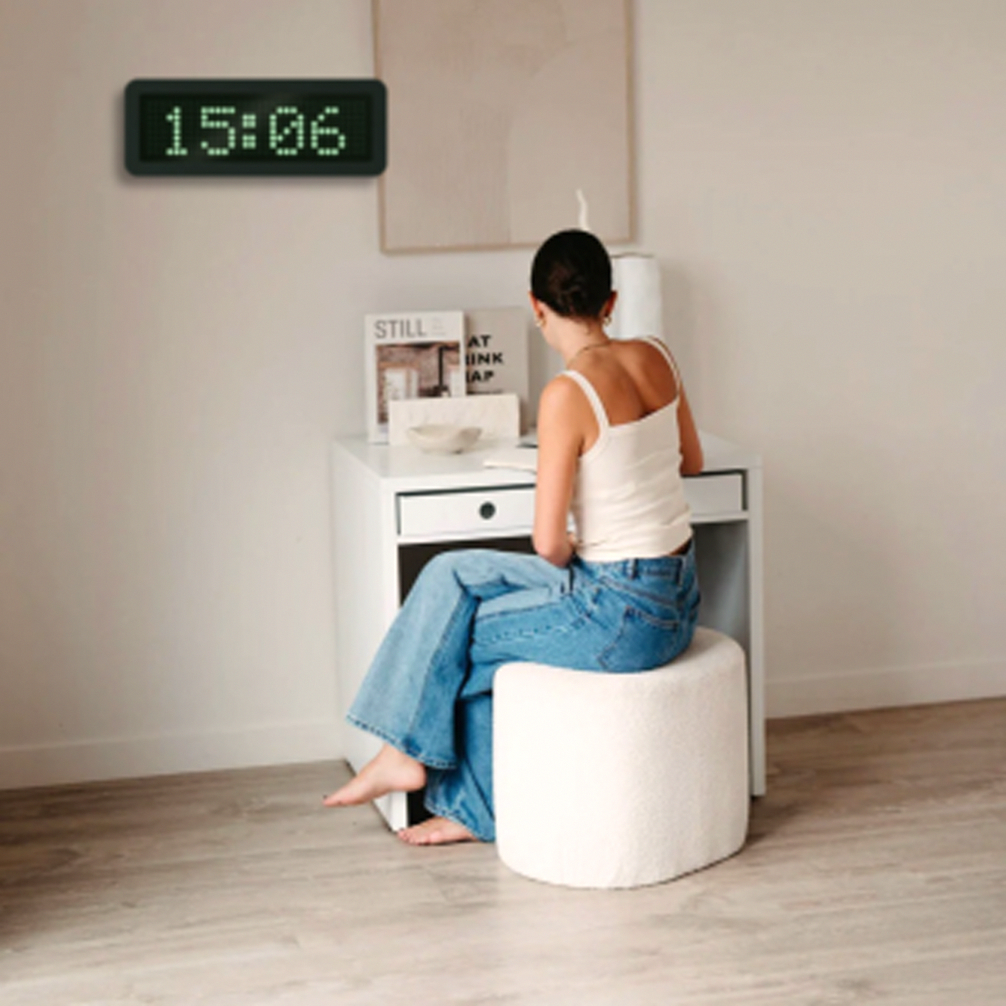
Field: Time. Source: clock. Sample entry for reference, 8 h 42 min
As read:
15 h 06 min
